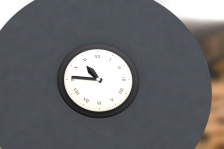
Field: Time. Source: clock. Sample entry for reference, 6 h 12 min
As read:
10 h 46 min
